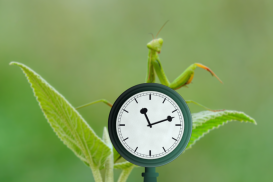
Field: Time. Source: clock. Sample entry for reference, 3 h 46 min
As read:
11 h 12 min
